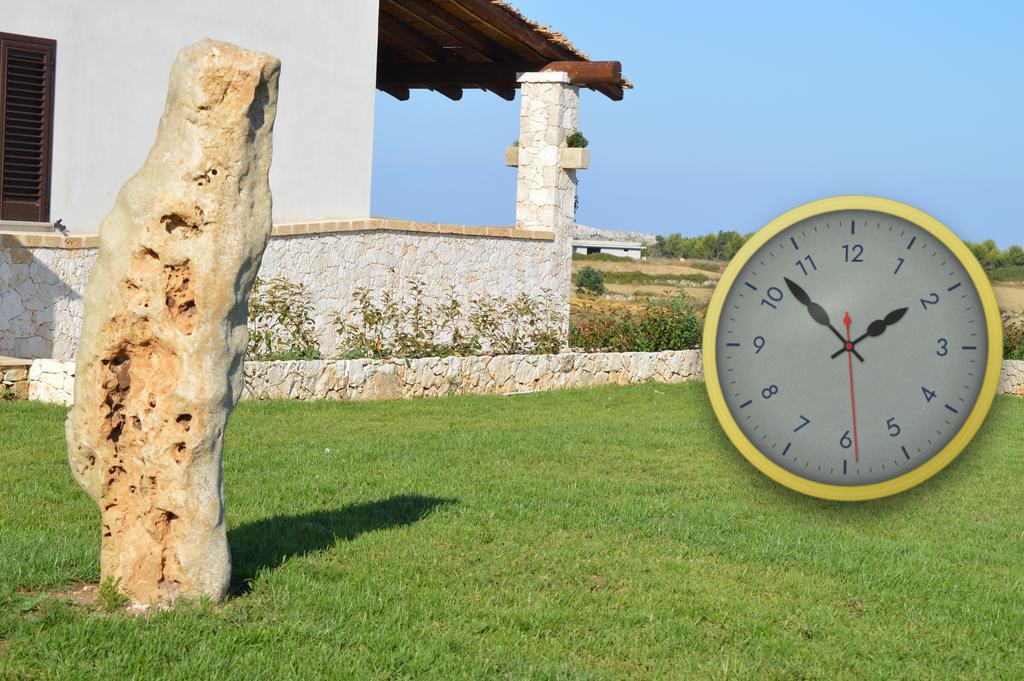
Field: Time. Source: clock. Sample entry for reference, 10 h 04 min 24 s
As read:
1 h 52 min 29 s
